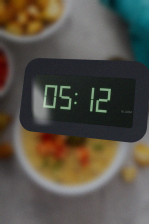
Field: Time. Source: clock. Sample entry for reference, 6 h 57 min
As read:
5 h 12 min
